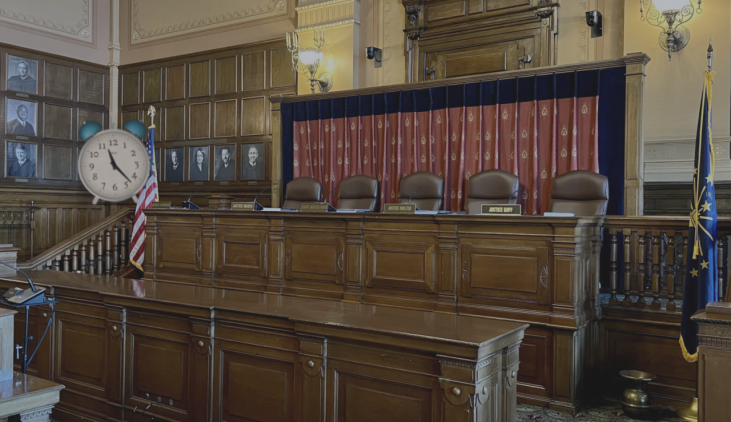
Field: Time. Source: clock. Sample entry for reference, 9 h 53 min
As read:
11 h 23 min
